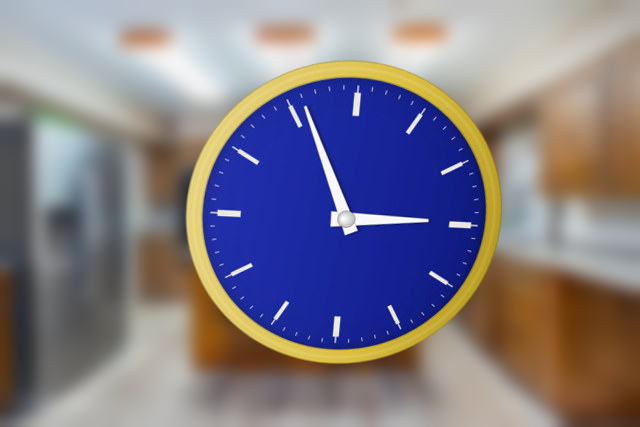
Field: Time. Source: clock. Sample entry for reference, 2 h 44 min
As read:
2 h 56 min
